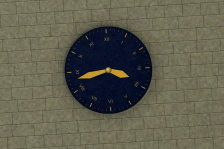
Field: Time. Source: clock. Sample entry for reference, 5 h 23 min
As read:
3 h 43 min
